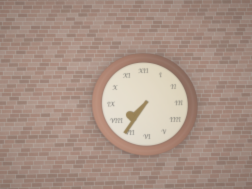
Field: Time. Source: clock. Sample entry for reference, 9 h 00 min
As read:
7 h 36 min
